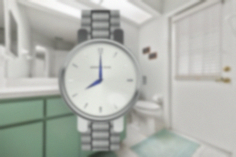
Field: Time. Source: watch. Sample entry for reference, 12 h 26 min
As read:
8 h 00 min
